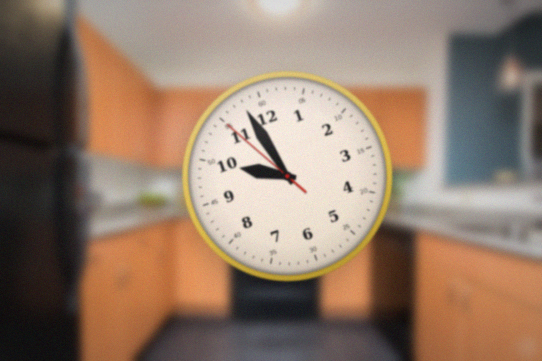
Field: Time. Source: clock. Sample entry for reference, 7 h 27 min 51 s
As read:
9 h 57 min 55 s
